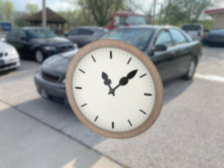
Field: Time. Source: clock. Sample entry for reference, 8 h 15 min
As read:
11 h 08 min
